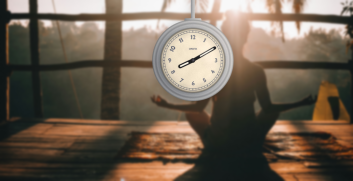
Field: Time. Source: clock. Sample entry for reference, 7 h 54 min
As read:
8 h 10 min
